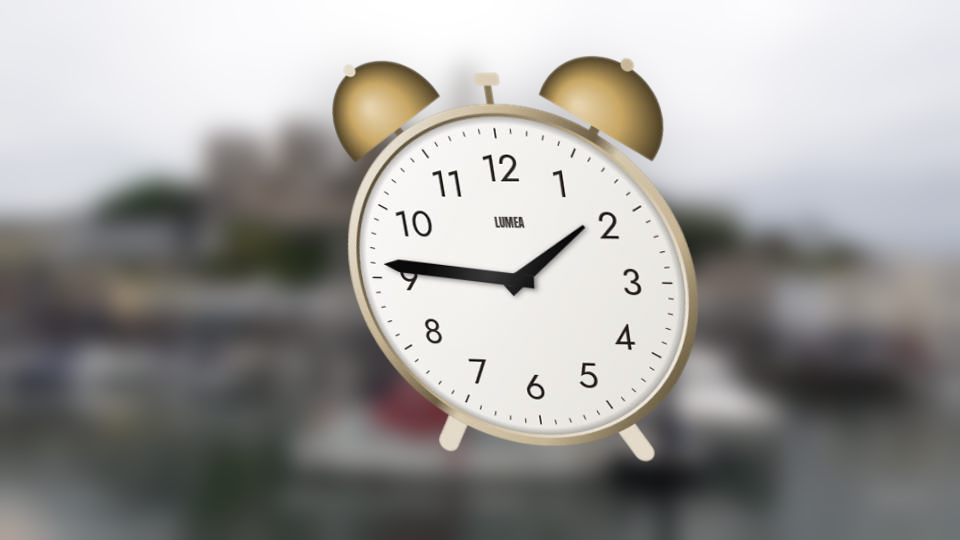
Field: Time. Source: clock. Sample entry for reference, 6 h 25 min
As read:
1 h 46 min
